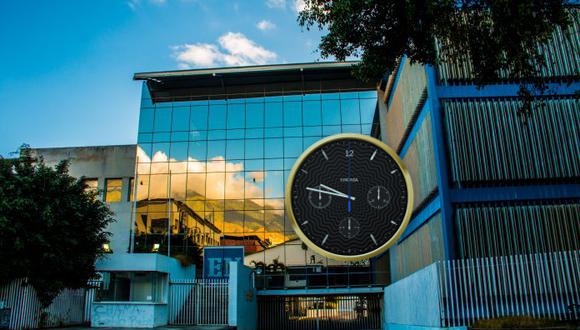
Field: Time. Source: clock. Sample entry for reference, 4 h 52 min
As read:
9 h 47 min
